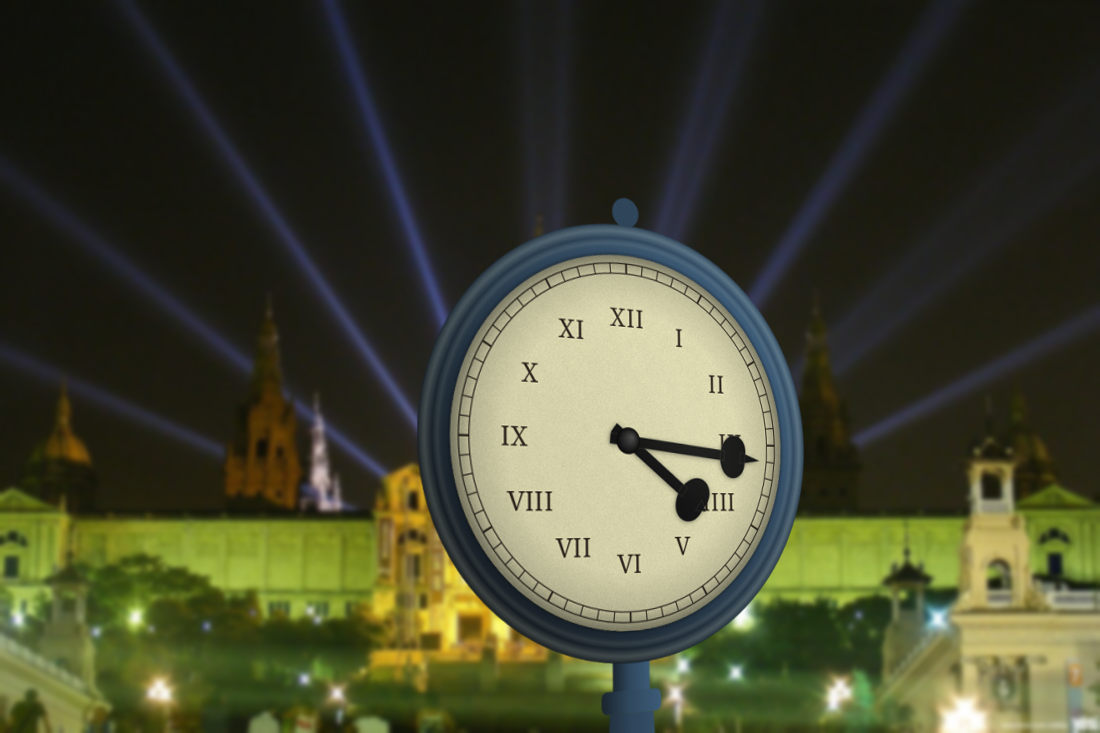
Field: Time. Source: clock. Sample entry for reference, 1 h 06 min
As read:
4 h 16 min
